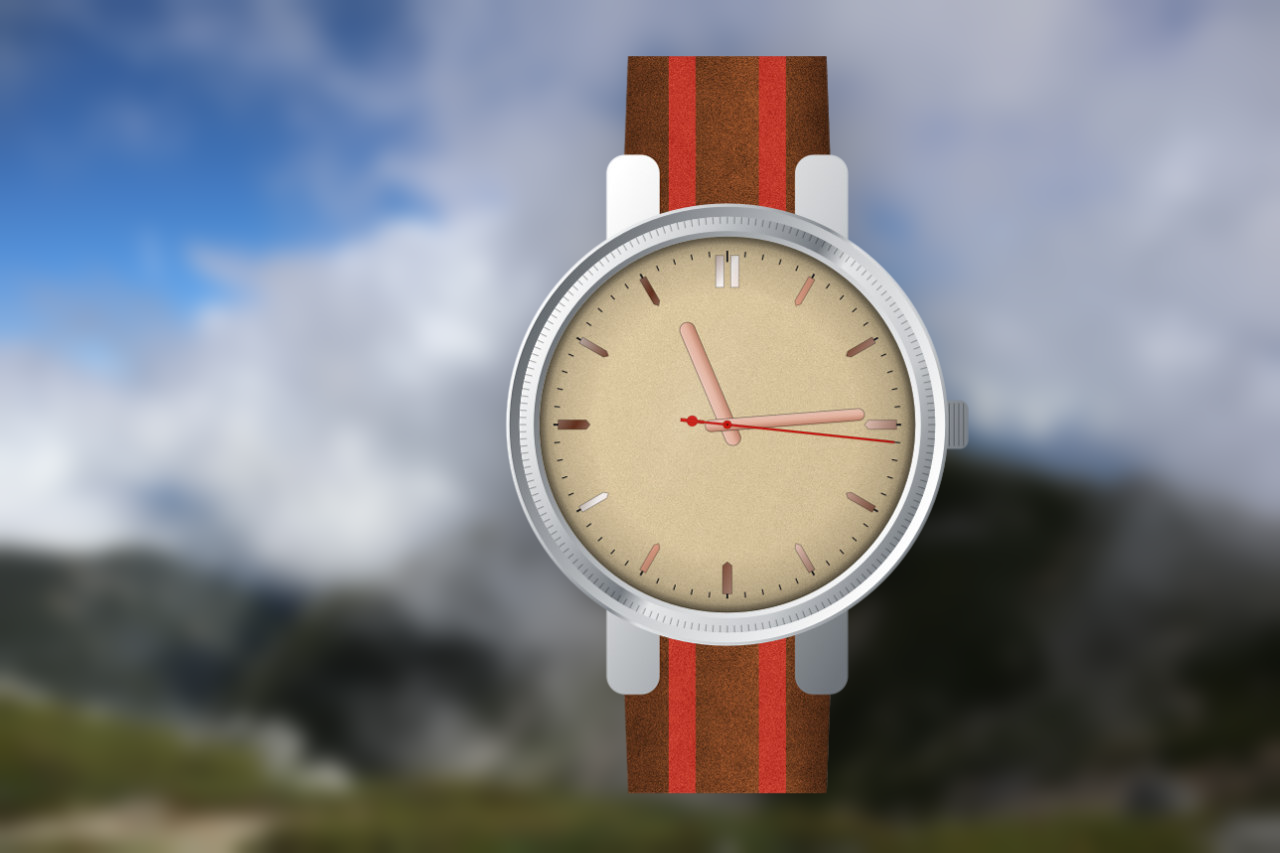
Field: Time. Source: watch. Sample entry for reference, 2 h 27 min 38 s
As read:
11 h 14 min 16 s
